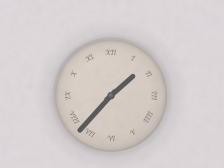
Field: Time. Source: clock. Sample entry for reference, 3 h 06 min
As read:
1 h 37 min
